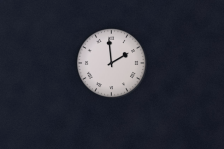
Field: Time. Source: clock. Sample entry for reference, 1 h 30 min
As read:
1 h 59 min
